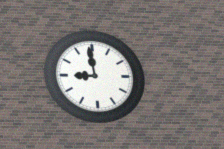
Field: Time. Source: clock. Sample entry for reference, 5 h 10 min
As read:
8 h 59 min
